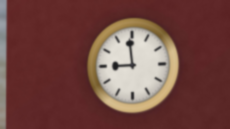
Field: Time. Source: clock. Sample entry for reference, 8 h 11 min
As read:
8 h 59 min
